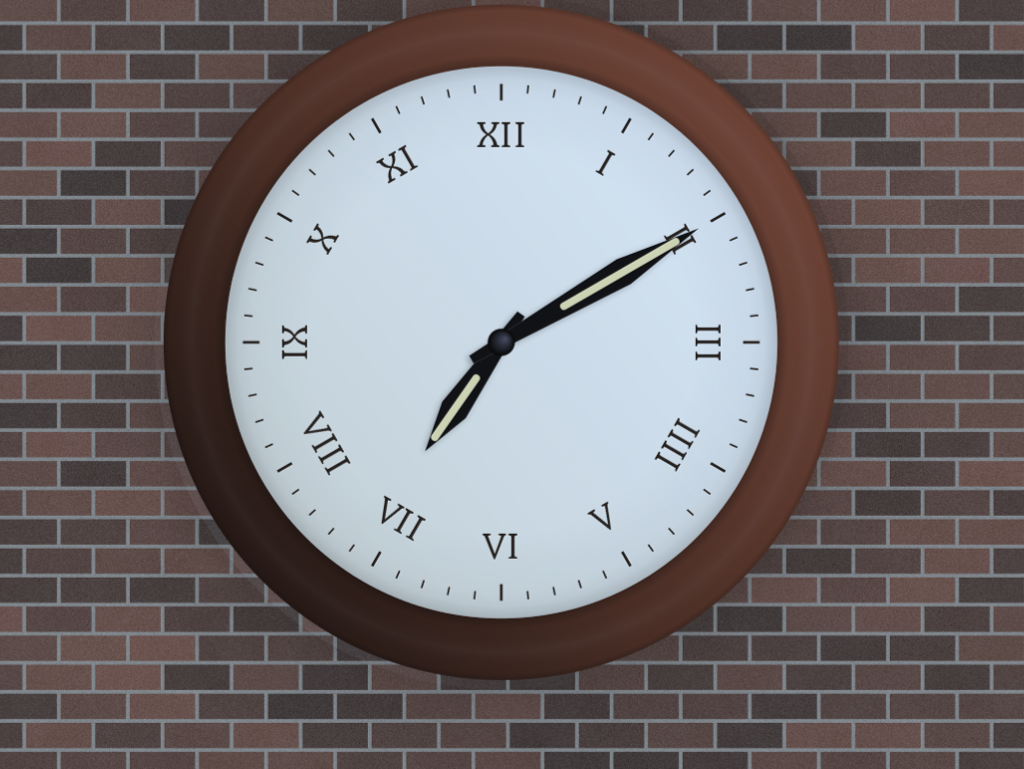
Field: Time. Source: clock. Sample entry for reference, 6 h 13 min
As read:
7 h 10 min
